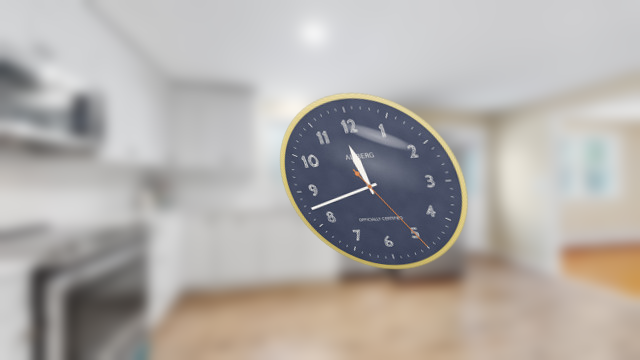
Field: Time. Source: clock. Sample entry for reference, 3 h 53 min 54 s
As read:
11 h 42 min 25 s
